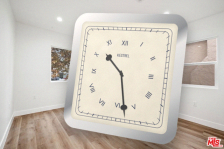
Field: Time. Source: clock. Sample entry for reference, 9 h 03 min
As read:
10 h 28 min
